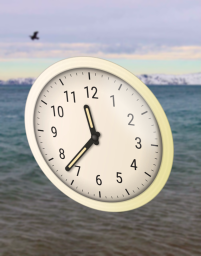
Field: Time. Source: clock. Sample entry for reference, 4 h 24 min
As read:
11 h 37 min
